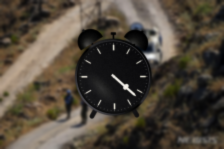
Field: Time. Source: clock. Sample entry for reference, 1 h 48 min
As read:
4 h 22 min
